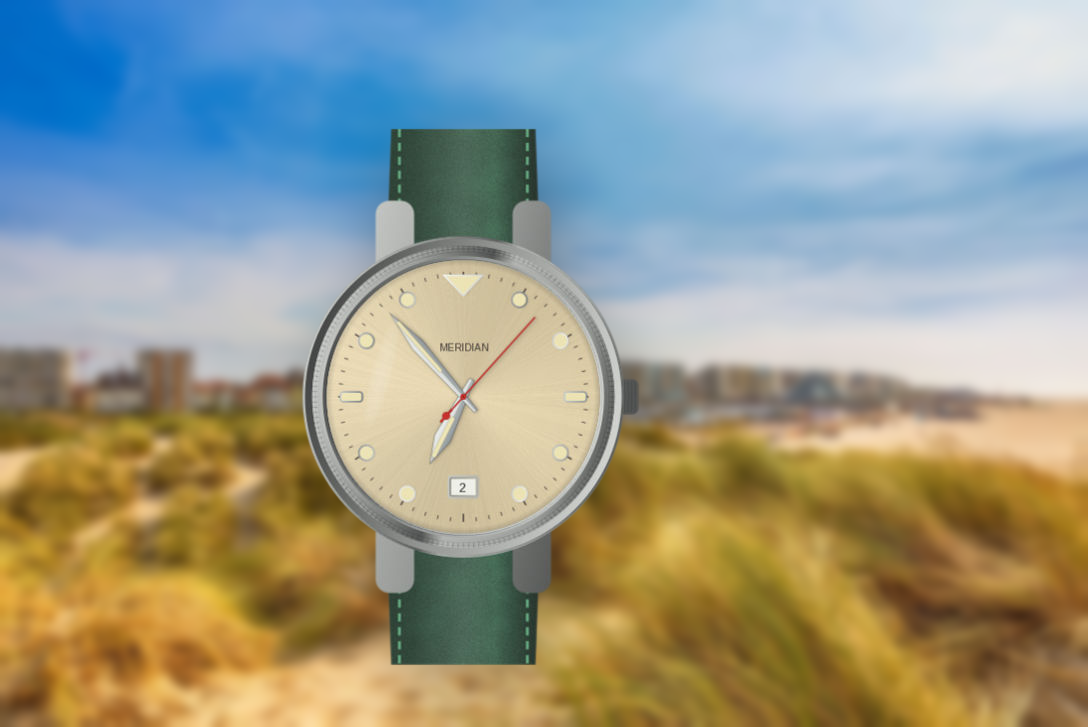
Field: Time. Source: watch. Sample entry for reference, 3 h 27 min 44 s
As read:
6 h 53 min 07 s
